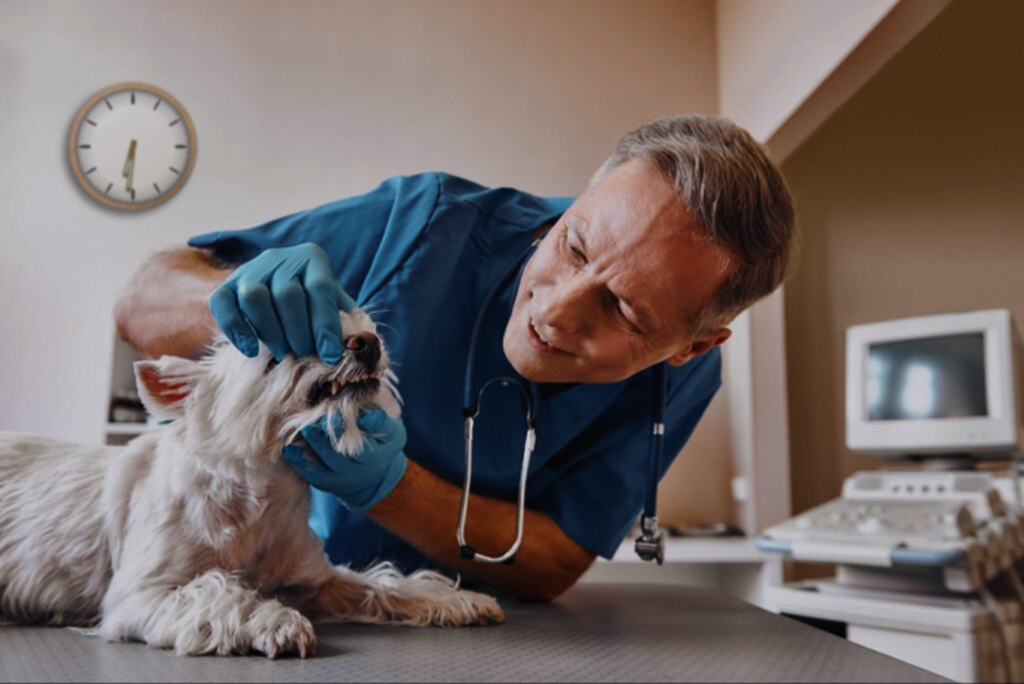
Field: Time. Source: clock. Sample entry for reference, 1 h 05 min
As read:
6 h 31 min
